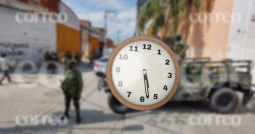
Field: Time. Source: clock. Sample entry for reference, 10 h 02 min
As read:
5 h 28 min
